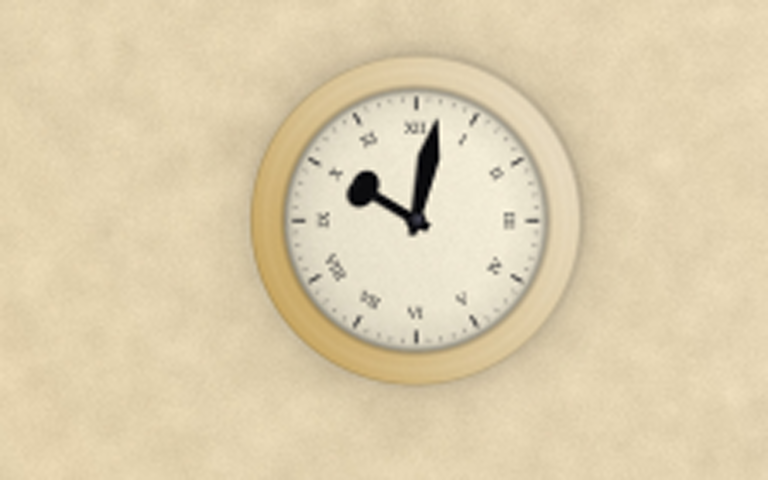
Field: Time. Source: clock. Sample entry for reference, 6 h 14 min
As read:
10 h 02 min
